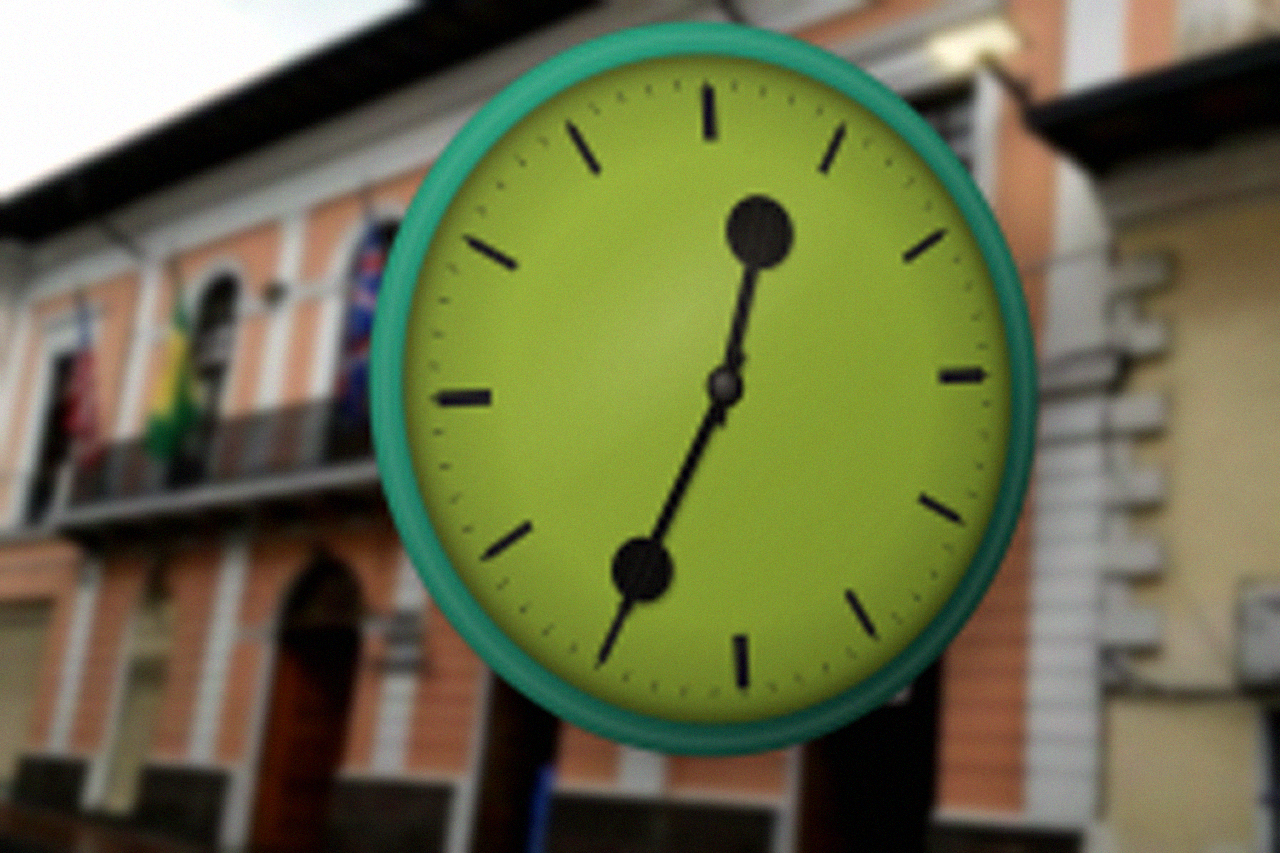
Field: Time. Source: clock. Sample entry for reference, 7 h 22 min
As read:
12 h 35 min
